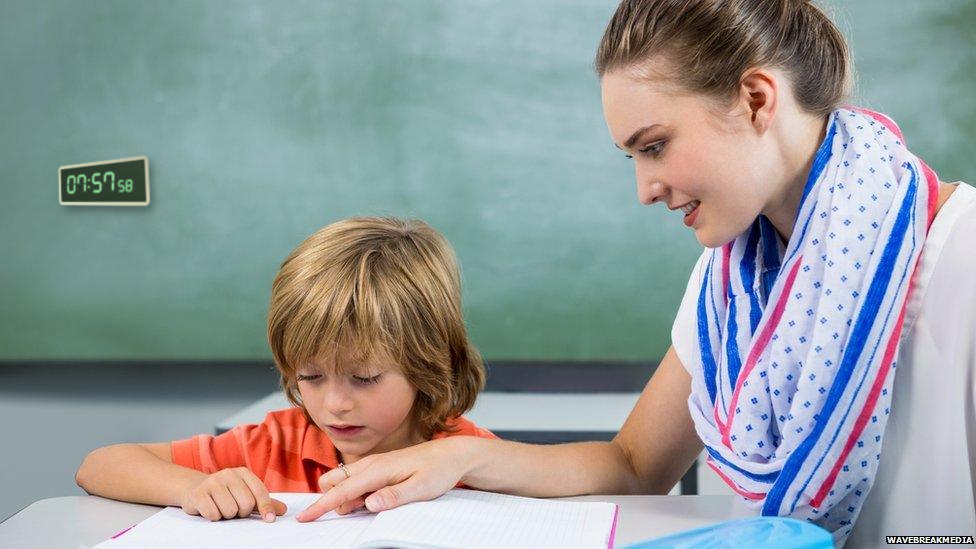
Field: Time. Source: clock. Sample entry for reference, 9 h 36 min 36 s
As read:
7 h 57 min 58 s
